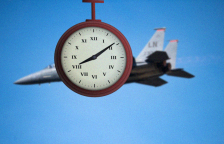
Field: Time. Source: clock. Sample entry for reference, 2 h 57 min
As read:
8 h 09 min
